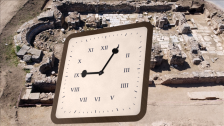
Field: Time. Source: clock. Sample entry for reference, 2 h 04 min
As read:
9 h 05 min
